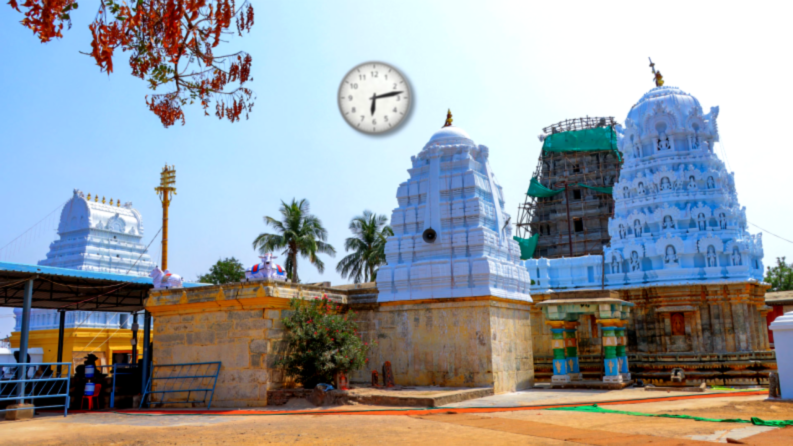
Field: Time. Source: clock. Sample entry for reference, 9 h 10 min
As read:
6 h 13 min
